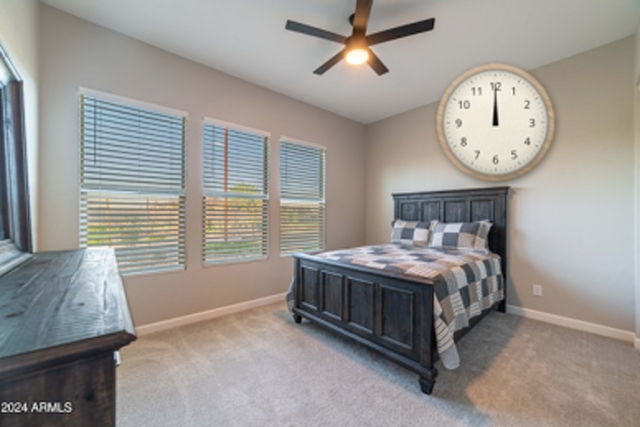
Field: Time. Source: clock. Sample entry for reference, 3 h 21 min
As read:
12 h 00 min
